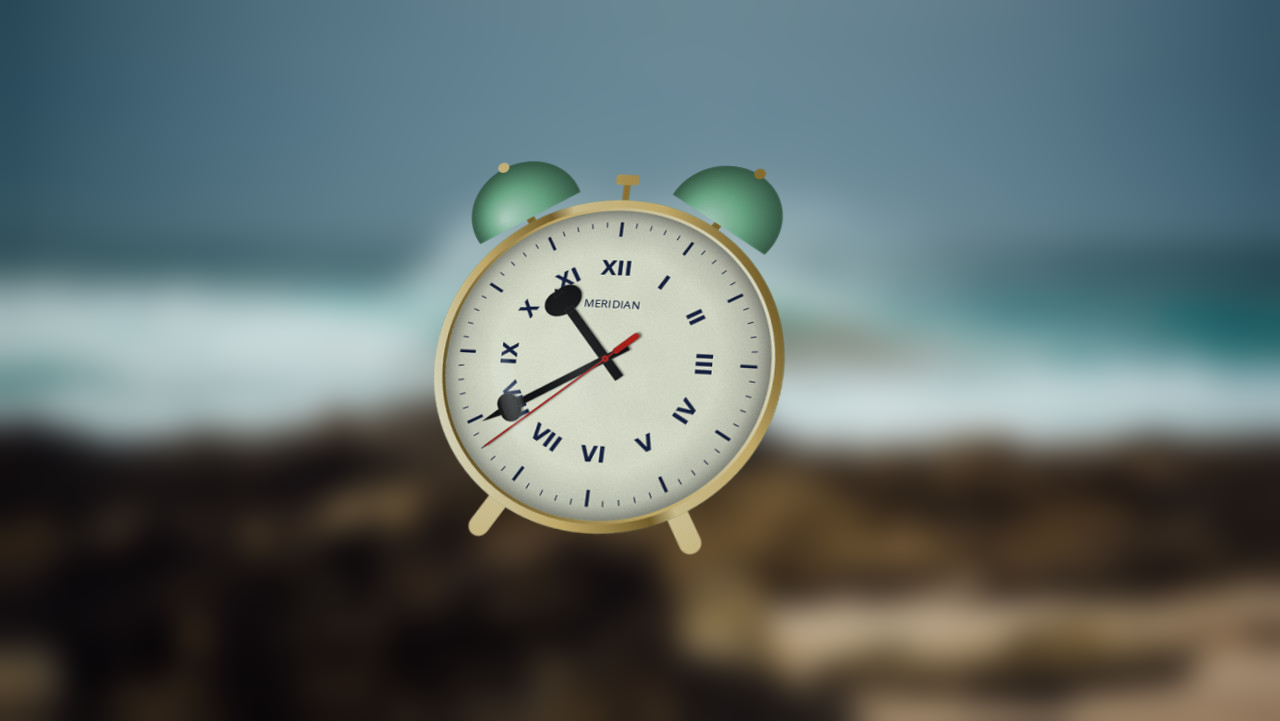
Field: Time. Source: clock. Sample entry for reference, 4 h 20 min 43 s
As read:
10 h 39 min 38 s
